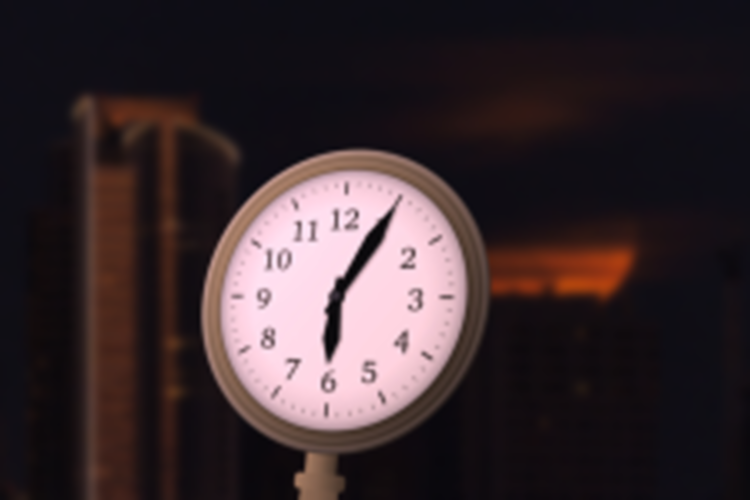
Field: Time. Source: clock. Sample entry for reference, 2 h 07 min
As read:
6 h 05 min
